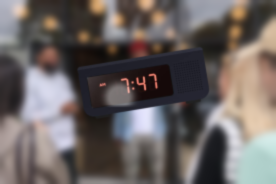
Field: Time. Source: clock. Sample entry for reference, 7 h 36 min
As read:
7 h 47 min
